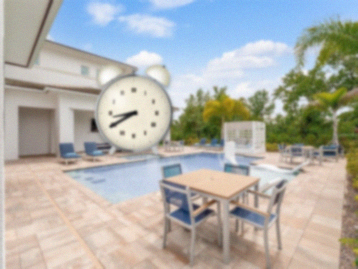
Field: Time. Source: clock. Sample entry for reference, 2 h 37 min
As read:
8 h 40 min
